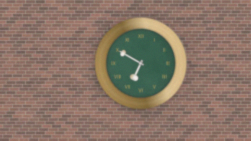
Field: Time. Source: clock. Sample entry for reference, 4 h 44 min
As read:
6 h 50 min
